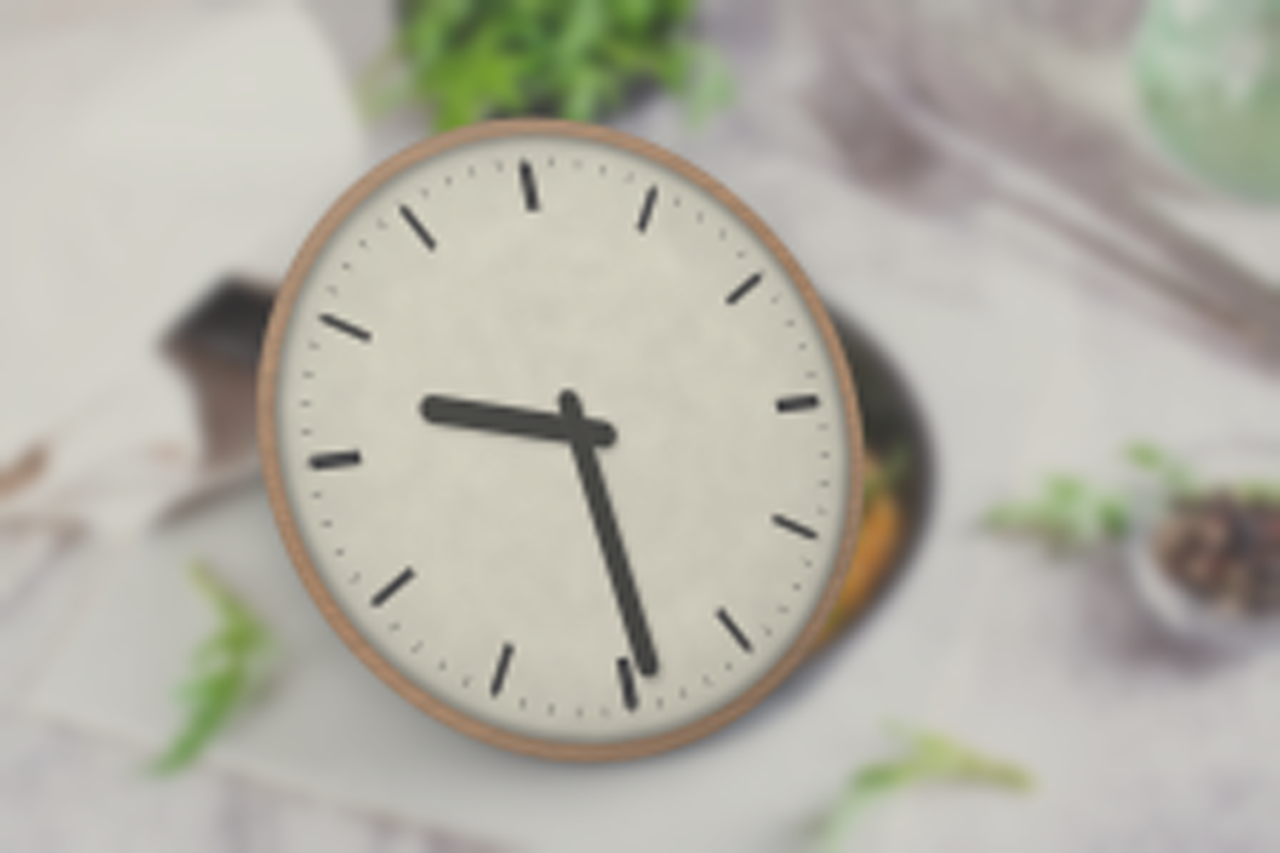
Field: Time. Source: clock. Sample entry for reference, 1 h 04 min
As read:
9 h 29 min
